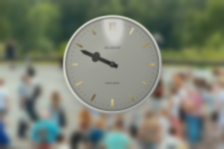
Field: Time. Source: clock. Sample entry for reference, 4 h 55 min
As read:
9 h 49 min
